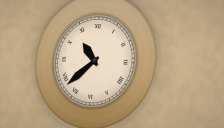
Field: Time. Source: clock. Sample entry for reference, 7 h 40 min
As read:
10 h 38 min
